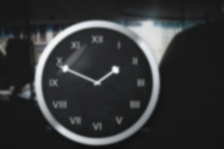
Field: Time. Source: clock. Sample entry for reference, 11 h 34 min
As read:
1 h 49 min
